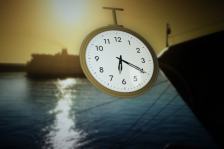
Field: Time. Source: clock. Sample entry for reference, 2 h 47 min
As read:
6 h 20 min
